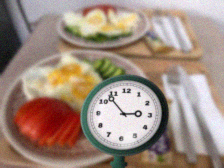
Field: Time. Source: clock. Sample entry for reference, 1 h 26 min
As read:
2 h 53 min
